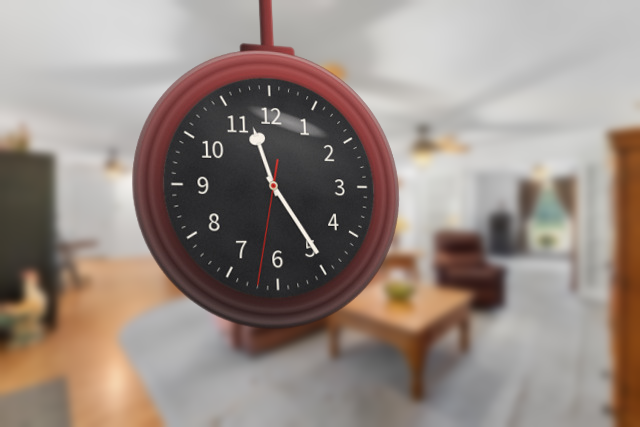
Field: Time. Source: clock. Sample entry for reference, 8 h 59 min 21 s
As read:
11 h 24 min 32 s
